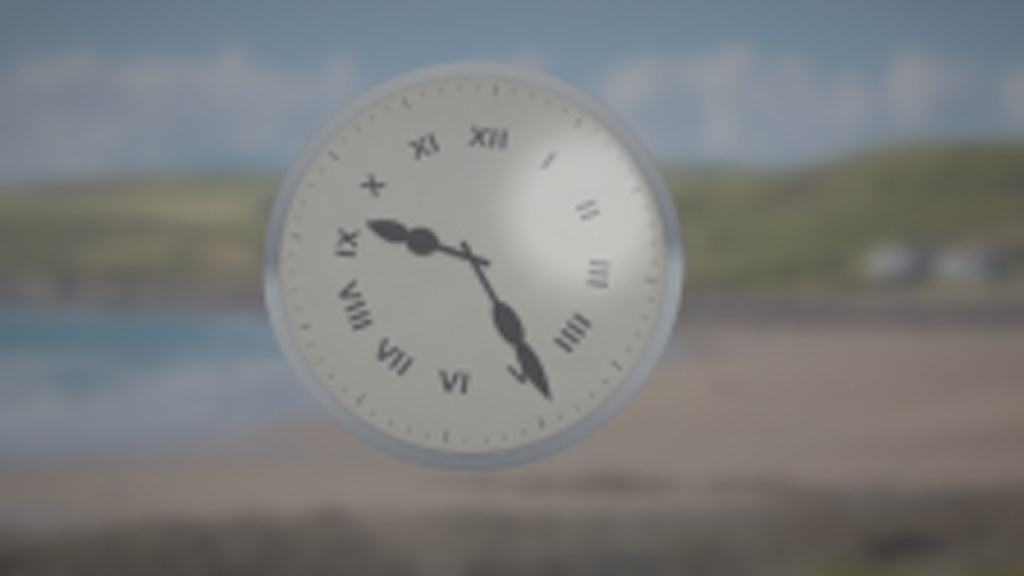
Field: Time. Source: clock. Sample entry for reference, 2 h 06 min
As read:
9 h 24 min
